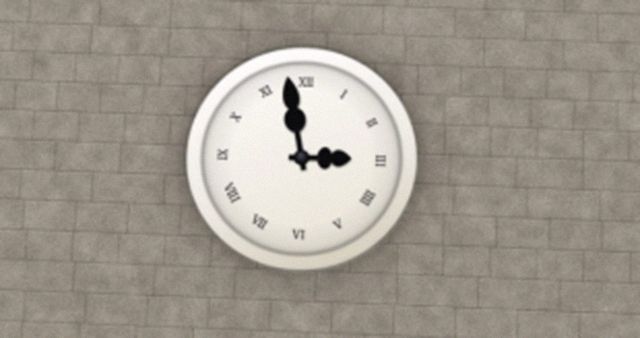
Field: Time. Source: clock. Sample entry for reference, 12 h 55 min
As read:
2 h 58 min
